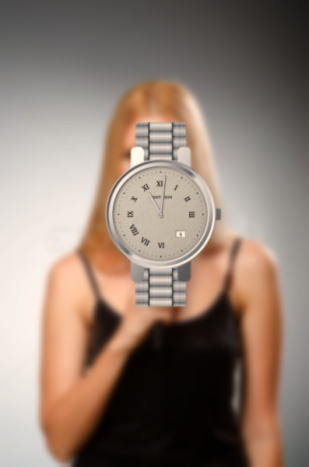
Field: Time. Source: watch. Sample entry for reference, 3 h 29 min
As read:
11 h 01 min
